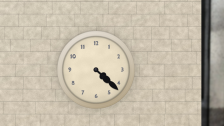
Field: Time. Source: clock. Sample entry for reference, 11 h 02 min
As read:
4 h 22 min
